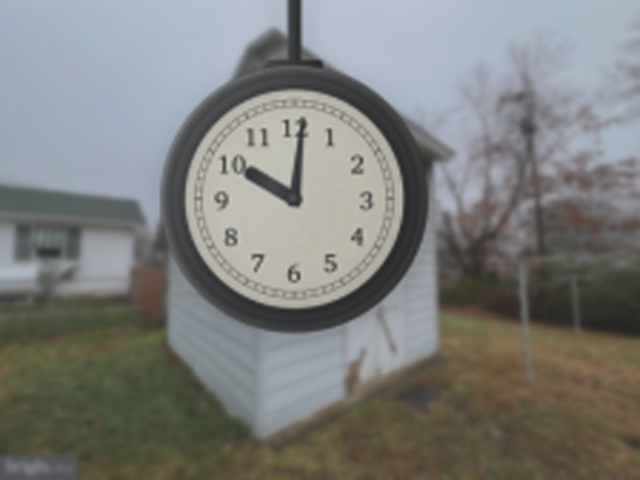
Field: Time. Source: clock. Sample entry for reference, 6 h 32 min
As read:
10 h 01 min
